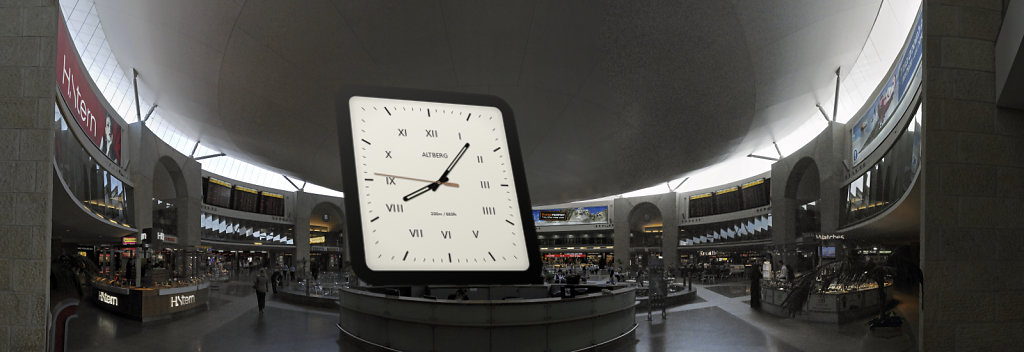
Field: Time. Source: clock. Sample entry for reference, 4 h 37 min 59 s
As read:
8 h 06 min 46 s
